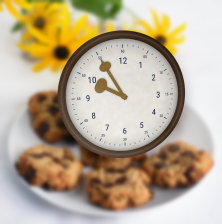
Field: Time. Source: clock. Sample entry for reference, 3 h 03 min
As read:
9 h 55 min
